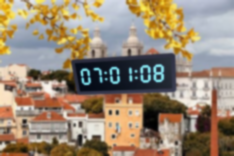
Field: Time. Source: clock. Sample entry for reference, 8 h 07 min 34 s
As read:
7 h 01 min 08 s
